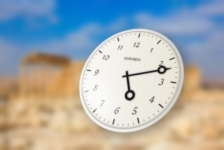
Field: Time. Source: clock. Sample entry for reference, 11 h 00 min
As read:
5 h 12 min
